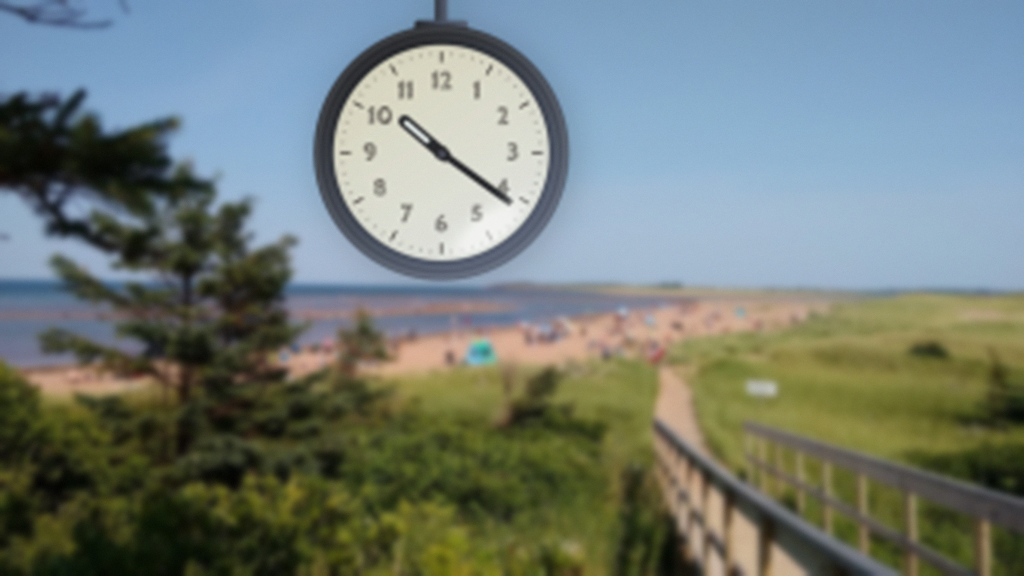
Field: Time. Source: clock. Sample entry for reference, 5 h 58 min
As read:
10 h 21 min
